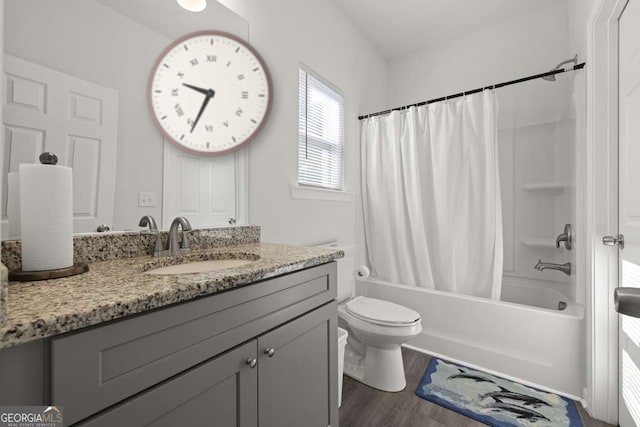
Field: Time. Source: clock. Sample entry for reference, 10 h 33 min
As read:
9 h 34 min
